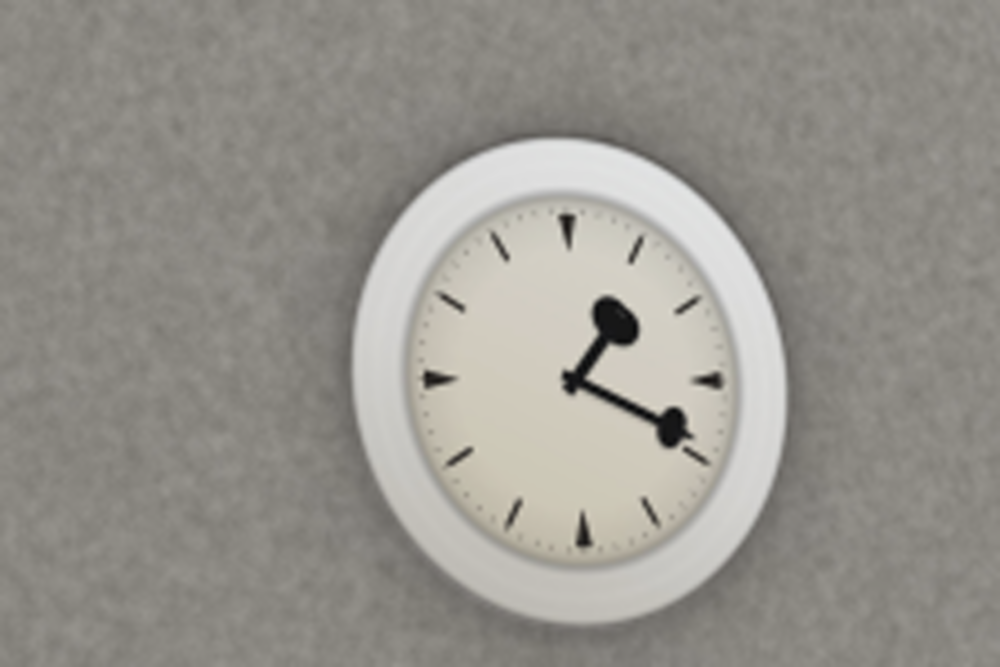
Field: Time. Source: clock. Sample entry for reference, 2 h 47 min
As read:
1 h 19 min
